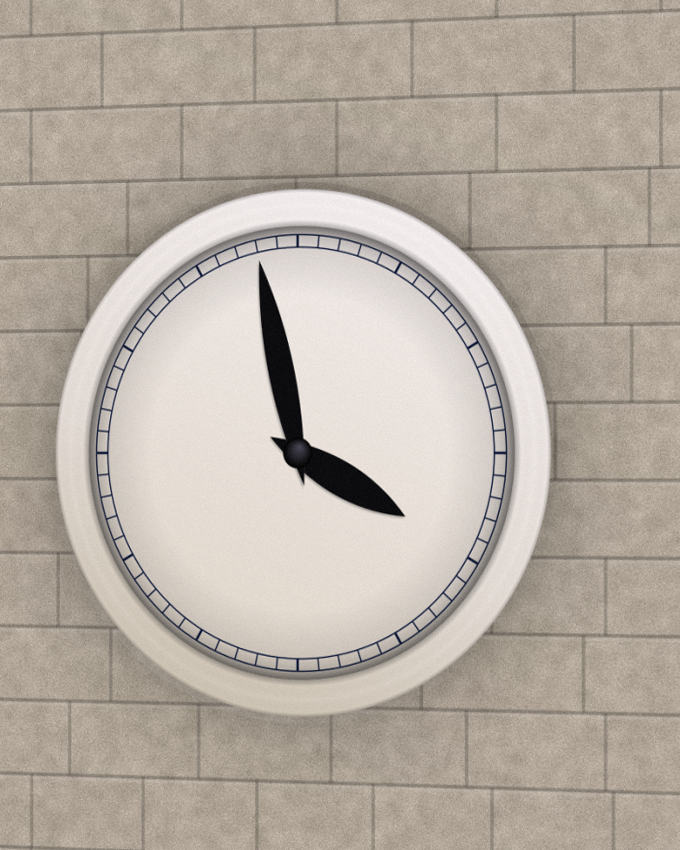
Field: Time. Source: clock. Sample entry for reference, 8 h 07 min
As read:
3 h 58 min
